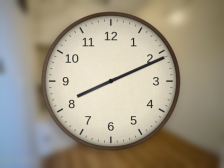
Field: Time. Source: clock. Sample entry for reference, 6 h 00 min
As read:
8 h 11 min
